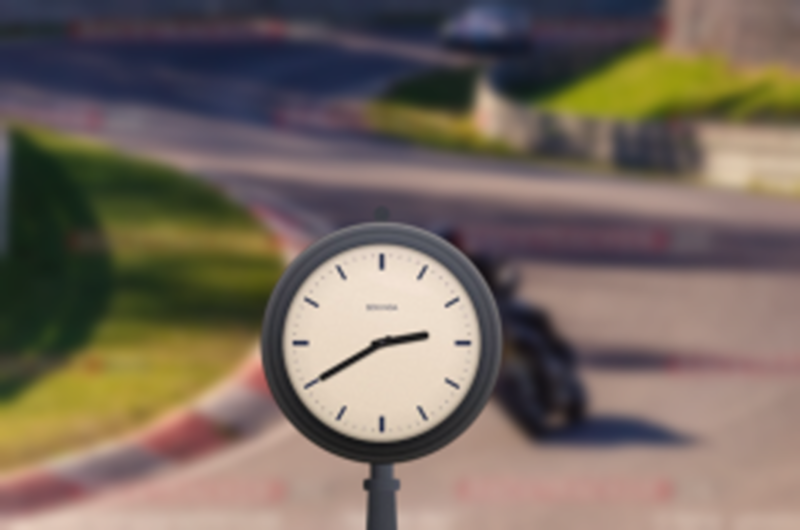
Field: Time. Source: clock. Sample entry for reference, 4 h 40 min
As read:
2 h 40 min
